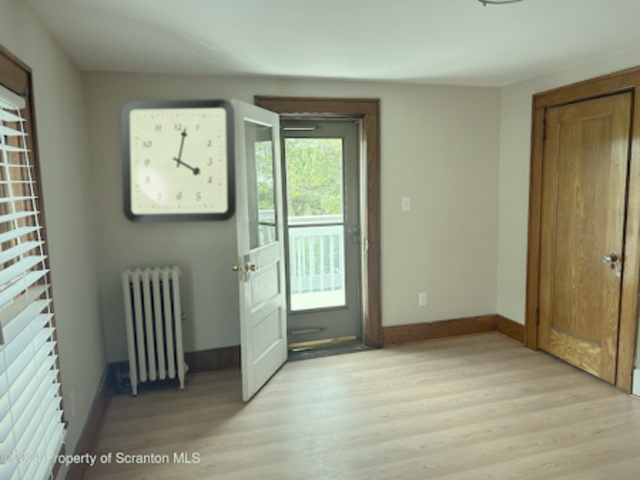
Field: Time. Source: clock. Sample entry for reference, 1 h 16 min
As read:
4 h 02 min
